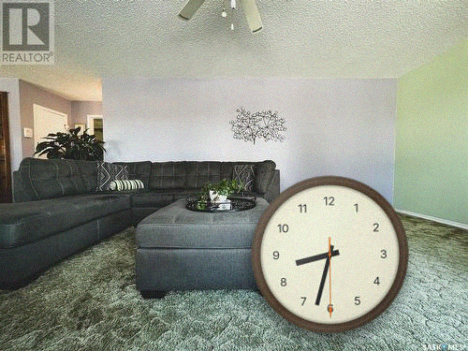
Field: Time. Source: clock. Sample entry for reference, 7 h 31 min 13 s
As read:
8 h 32 min 30 s
